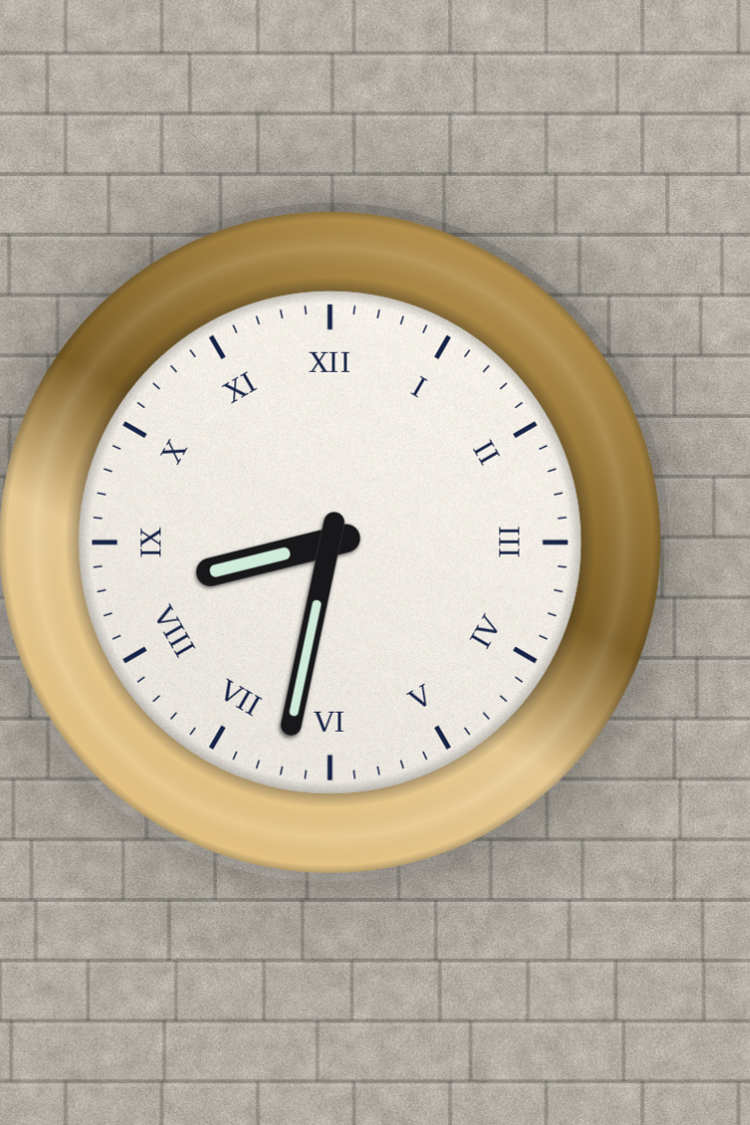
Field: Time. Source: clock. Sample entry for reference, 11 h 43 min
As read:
8 h 32 min
